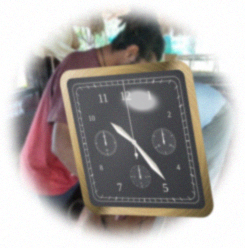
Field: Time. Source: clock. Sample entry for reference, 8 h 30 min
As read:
10 h 24 min
